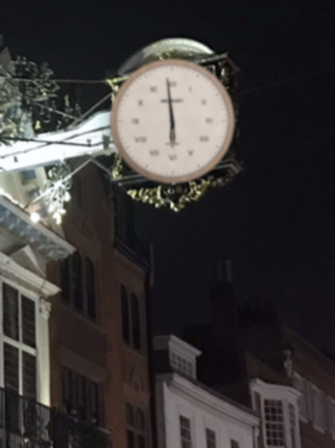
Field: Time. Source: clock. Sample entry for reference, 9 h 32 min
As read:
5 h 59 min
